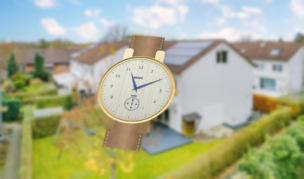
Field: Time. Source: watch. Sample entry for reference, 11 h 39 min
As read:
11 h 10 min
